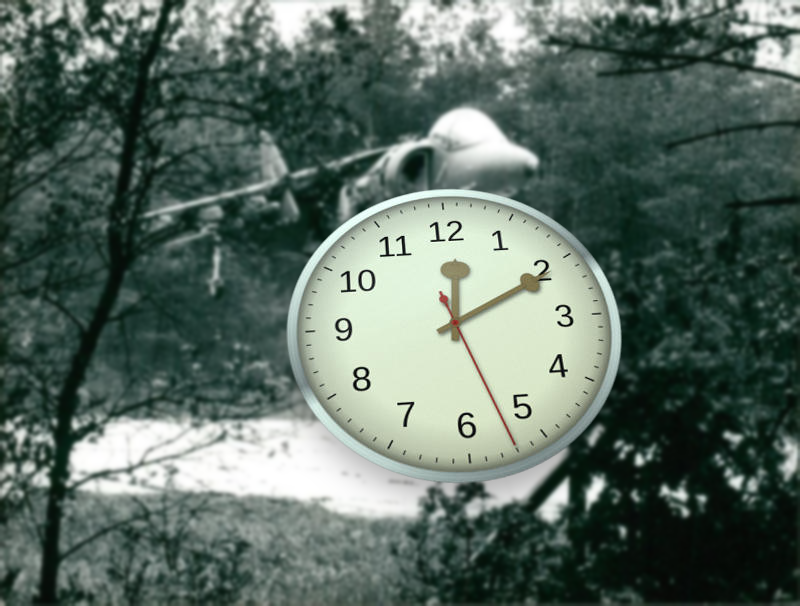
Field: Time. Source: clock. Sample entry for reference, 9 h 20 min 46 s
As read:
12 h 10 min 27 s
